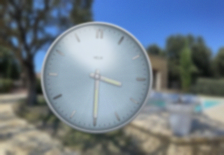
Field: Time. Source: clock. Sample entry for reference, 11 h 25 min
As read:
3 h 30 min
